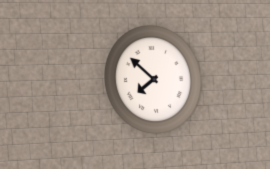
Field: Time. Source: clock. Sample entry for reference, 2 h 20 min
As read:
7 h 52 min
